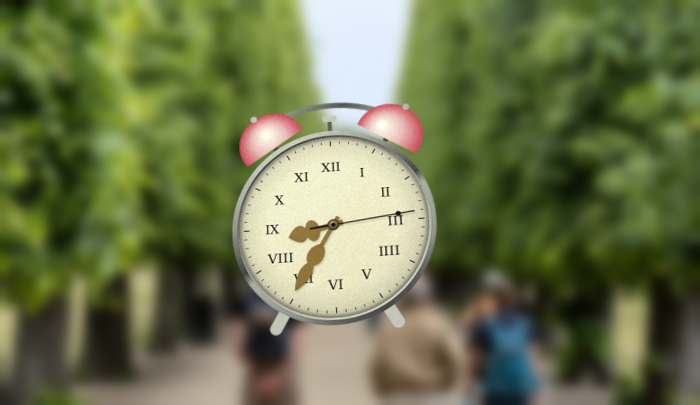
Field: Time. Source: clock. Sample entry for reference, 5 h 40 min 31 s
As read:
8 h 35 min 14 s
